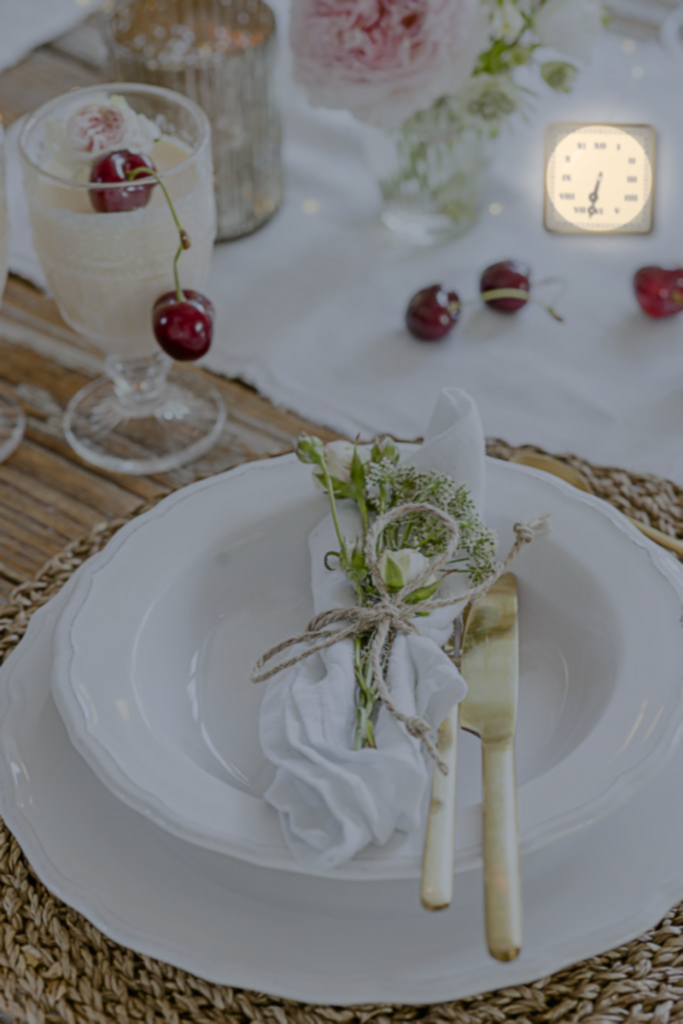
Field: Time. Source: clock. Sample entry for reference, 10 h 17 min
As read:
6 h 32 min
